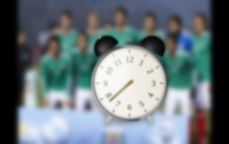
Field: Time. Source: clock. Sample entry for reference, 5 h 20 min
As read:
7 h 38 min
